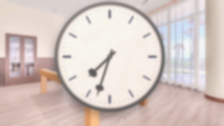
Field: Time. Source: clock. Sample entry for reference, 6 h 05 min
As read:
7 h 33 min
